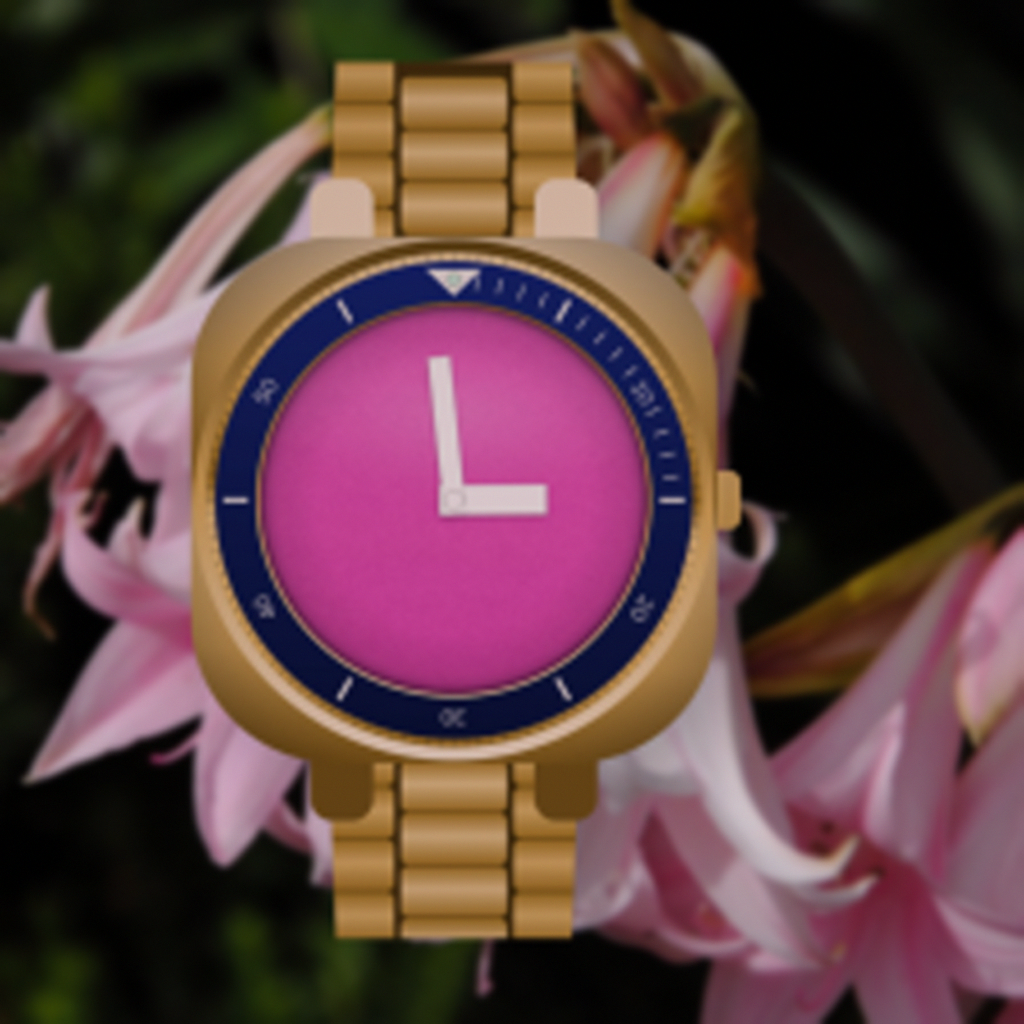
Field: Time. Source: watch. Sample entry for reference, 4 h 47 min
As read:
2 h 59 min
